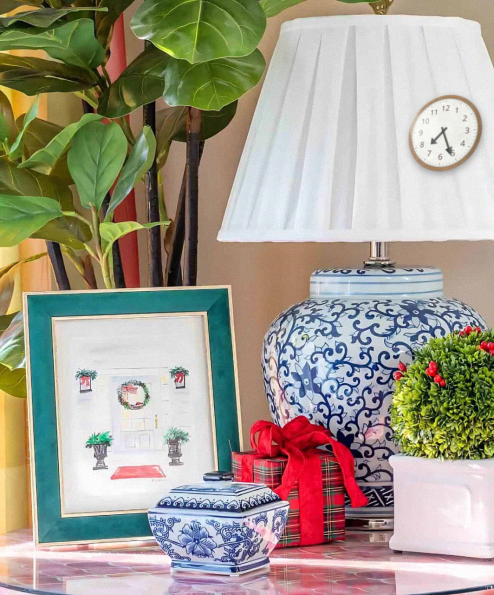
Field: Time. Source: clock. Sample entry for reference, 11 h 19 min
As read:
7 h 26 min
